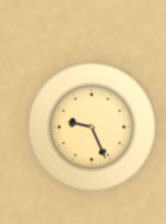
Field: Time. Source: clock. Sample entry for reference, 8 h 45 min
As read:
9 h 26 min
